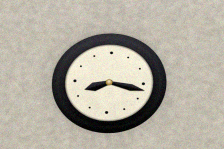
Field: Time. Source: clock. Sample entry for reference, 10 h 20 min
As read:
8 h 17 min
